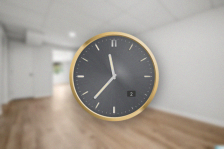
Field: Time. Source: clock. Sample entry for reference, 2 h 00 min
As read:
11 h 37 min
